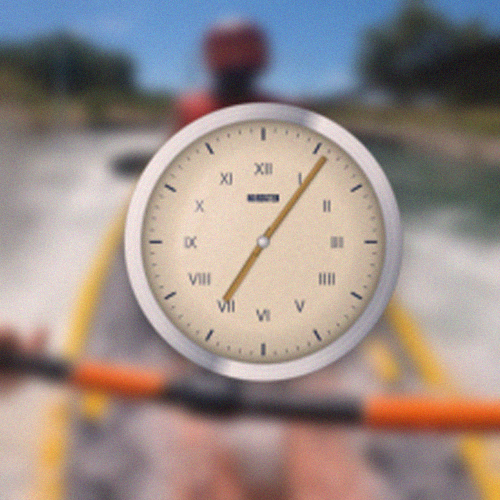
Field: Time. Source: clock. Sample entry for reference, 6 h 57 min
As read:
7 h 06 min
